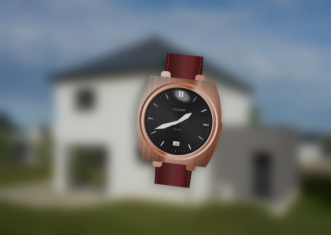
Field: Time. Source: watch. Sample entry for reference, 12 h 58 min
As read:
1 h 41 min
